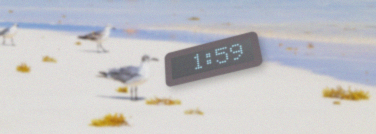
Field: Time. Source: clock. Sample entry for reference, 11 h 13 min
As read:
1 h 59 min
